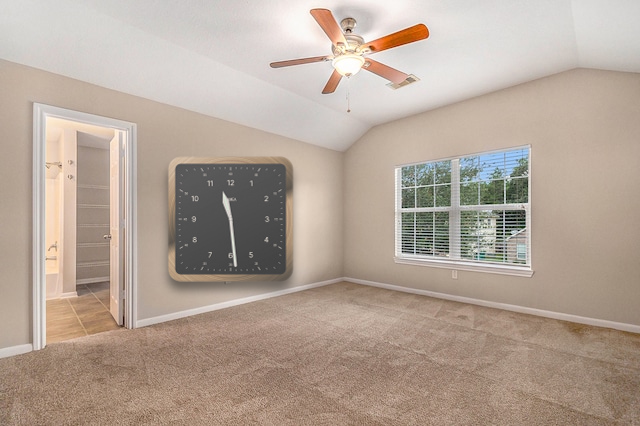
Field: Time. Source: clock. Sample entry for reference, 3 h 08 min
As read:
11 h 29 min
